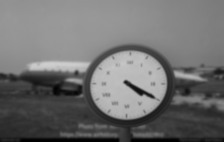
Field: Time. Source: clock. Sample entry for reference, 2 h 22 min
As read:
4 h 20 min
